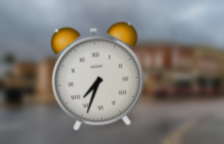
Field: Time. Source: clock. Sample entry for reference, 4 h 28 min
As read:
7 h 34 min
